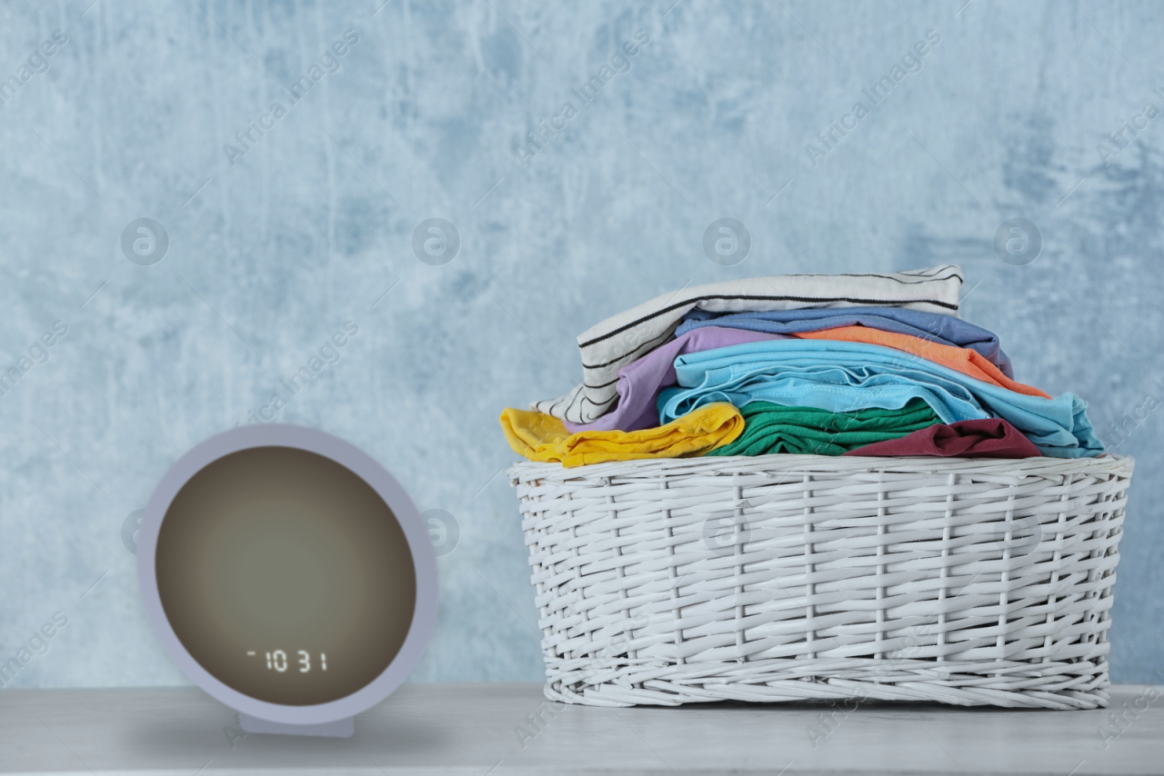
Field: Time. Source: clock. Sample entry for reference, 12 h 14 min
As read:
10 h 31 min
